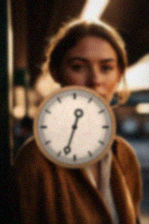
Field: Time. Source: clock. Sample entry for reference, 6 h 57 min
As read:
12 h 33 min
